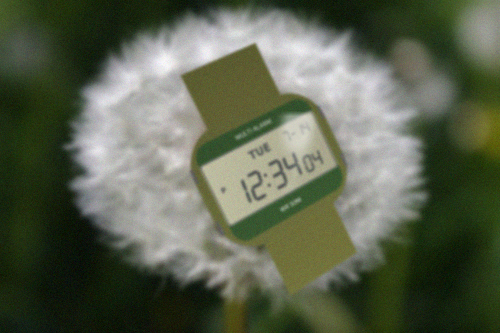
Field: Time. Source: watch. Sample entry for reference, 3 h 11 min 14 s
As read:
12 h 34 min 04 s
